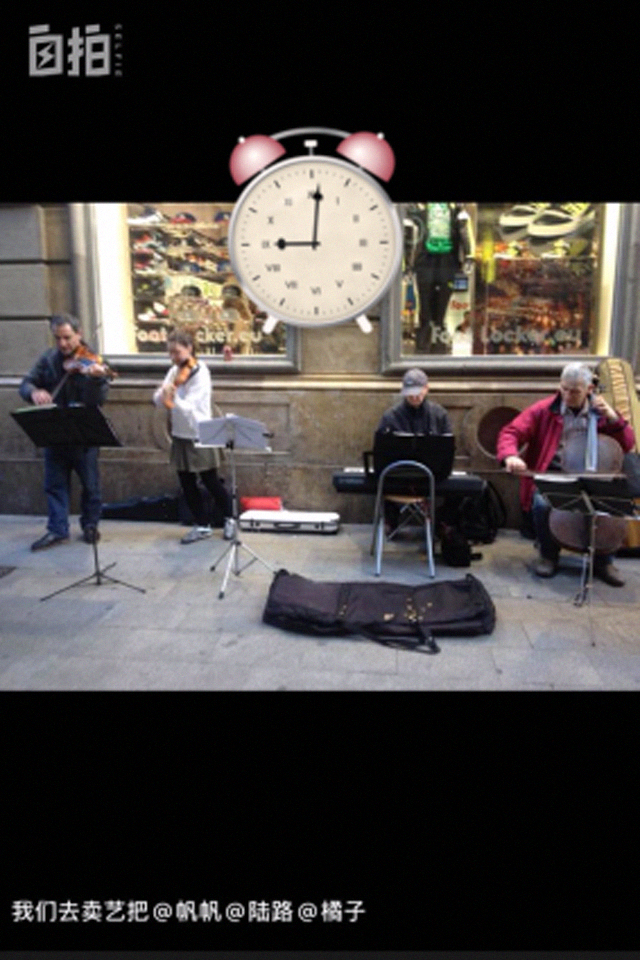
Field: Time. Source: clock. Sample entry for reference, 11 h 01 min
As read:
9 h 01 min
